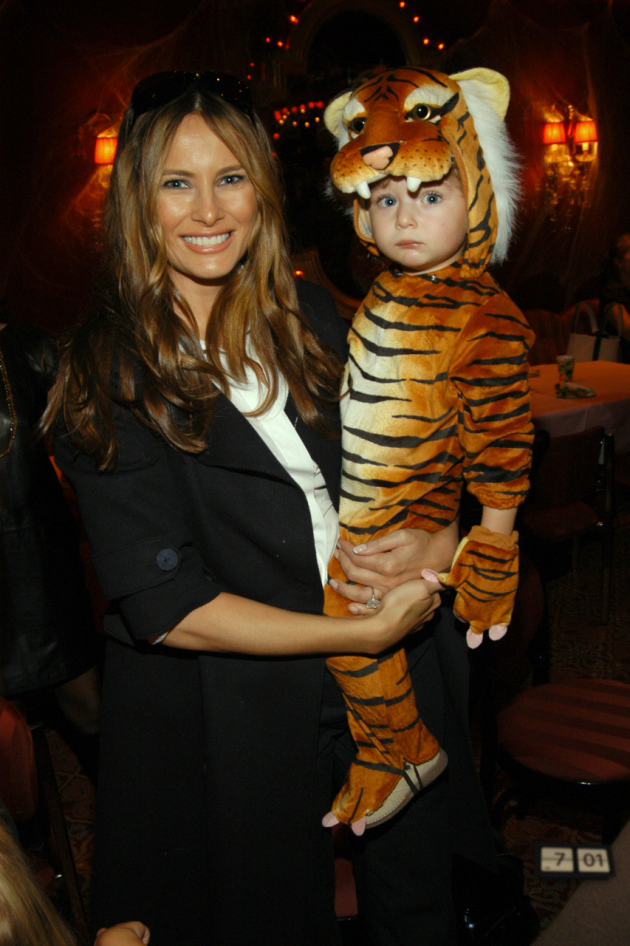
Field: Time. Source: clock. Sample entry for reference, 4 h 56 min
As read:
7 h 01 min
